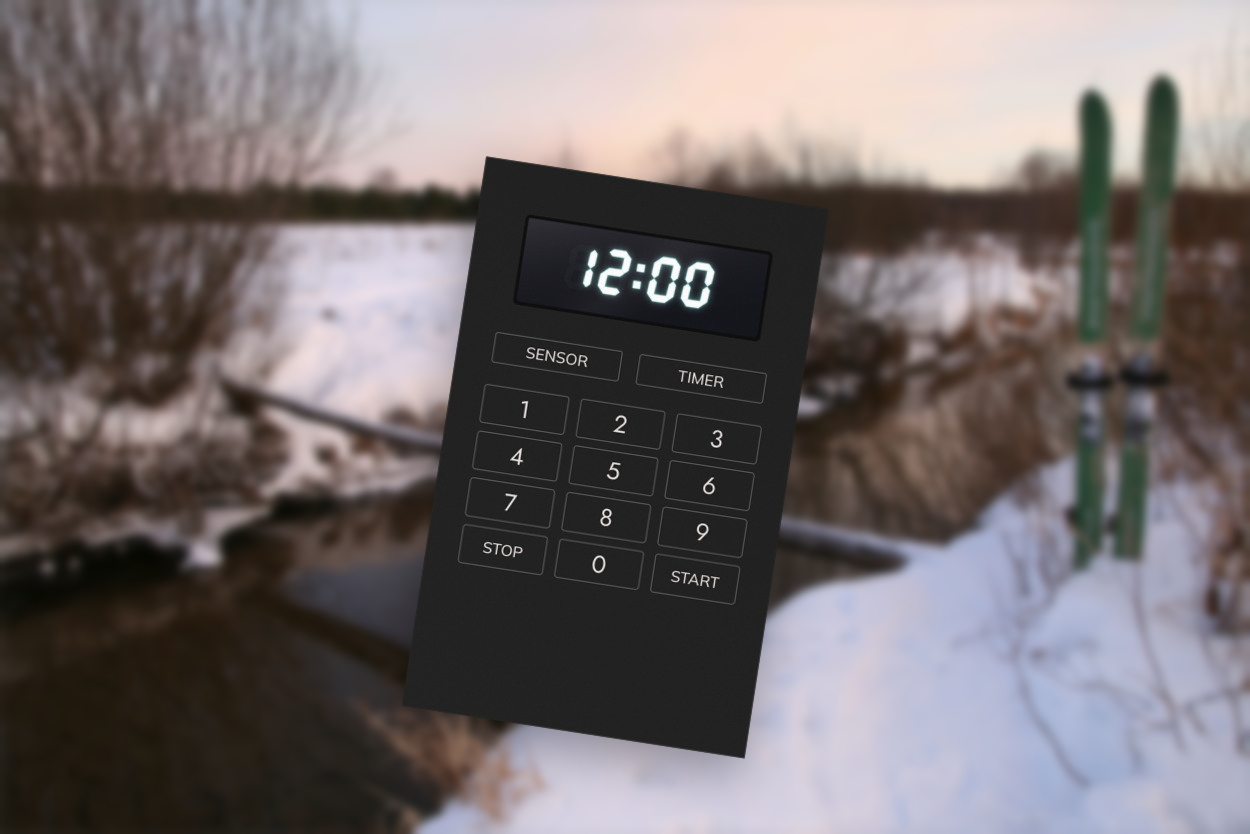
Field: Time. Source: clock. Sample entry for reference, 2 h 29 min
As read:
12 h 00 min
